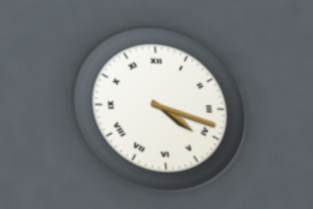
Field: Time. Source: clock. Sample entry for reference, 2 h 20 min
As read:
4 h 18 min
